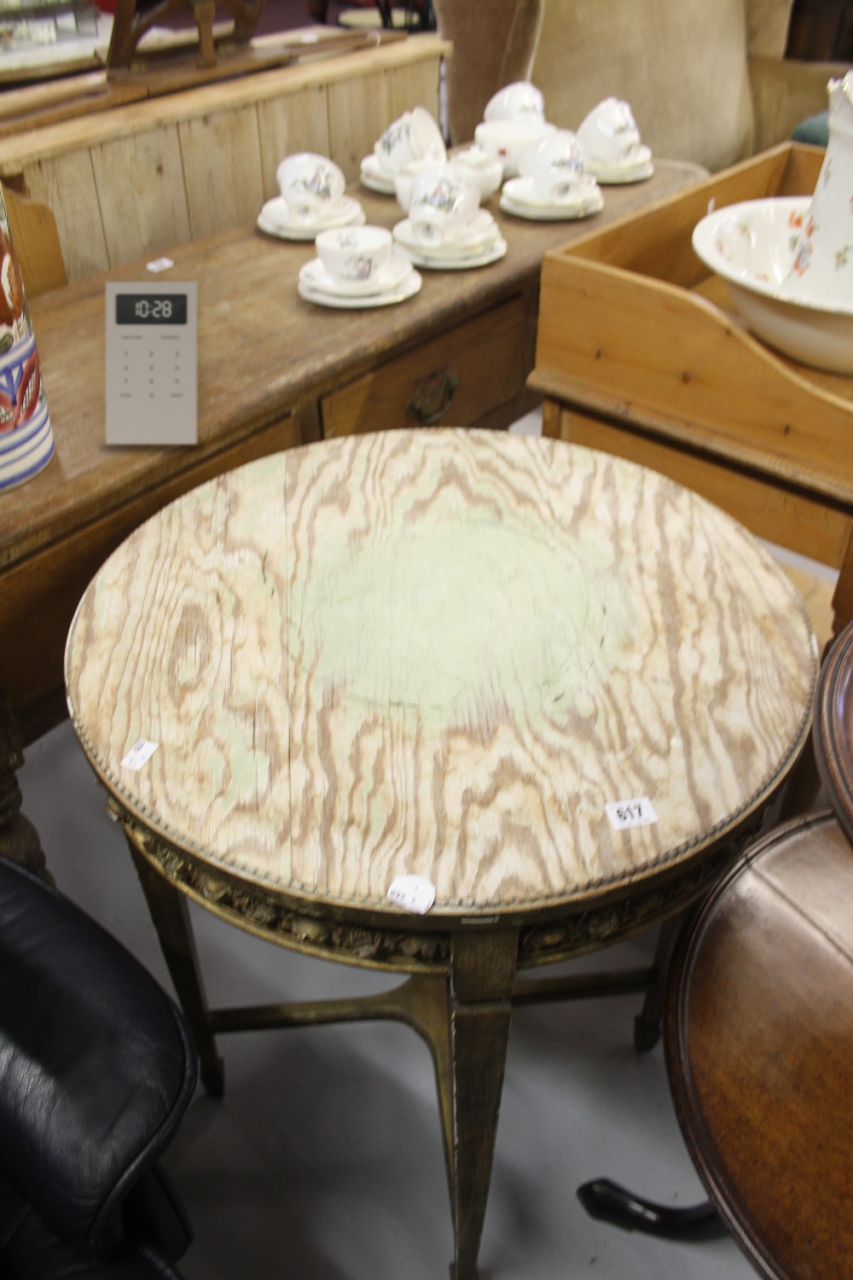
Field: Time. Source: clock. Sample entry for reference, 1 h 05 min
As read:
10 h 28 min
